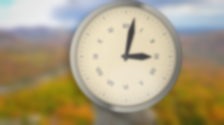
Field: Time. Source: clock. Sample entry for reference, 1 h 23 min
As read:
3 h 02 min
